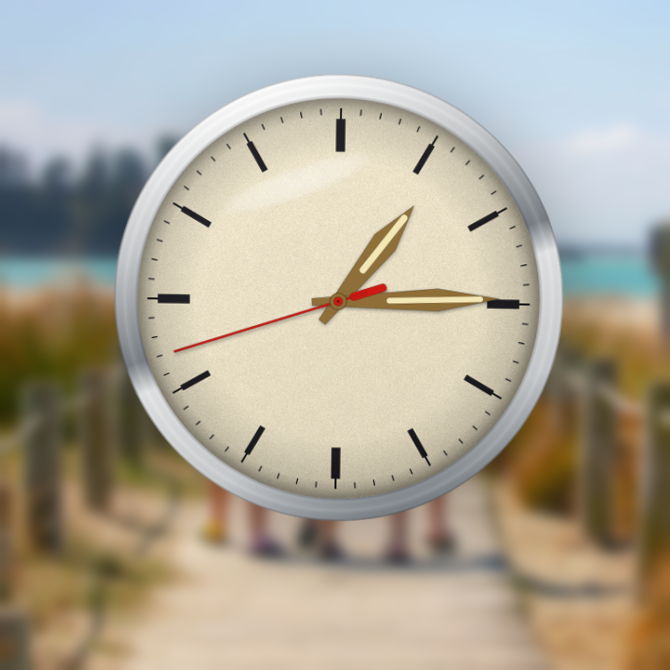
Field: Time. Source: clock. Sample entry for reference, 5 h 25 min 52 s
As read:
1 h 14 min 42 s
